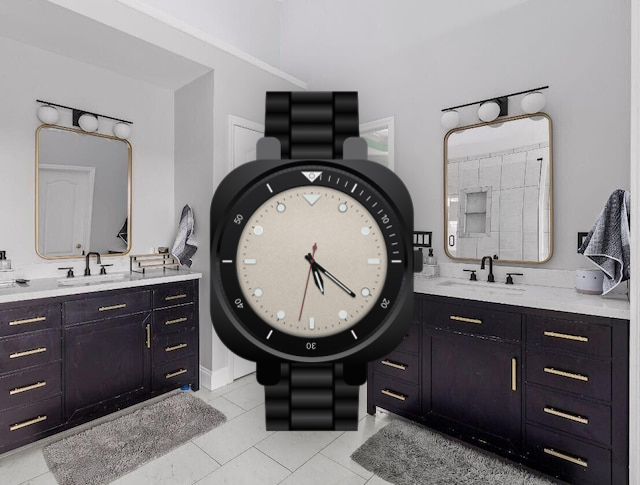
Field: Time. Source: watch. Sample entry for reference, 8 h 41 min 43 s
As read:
5 h 21 min 32 s
